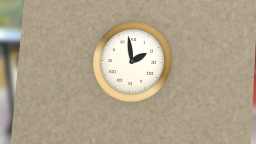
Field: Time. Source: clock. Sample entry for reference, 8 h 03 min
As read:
1 h 58 min
